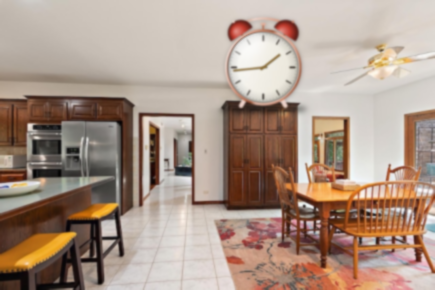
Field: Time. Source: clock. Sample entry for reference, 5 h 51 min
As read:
1 h 44 min
